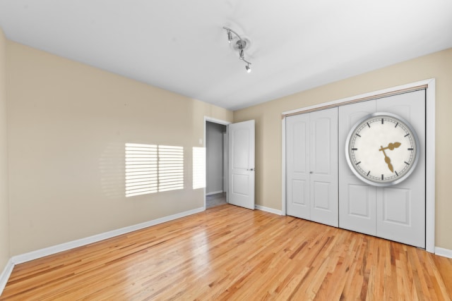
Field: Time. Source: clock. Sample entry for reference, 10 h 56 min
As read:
2 h 26 min
